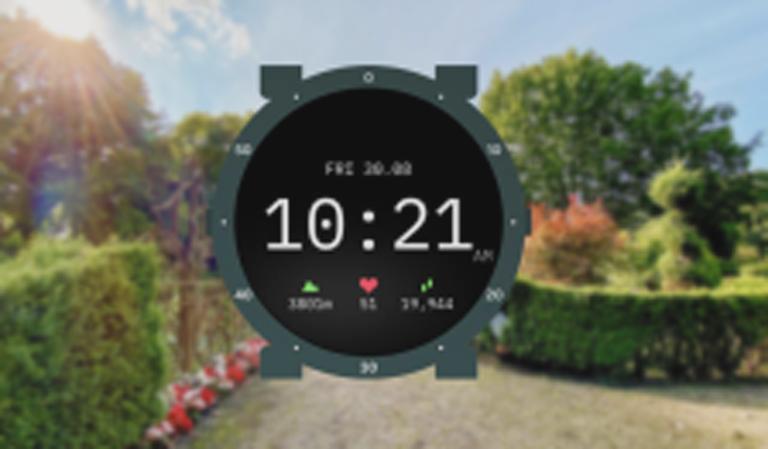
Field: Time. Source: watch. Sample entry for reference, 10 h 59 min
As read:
10 h 21 min
